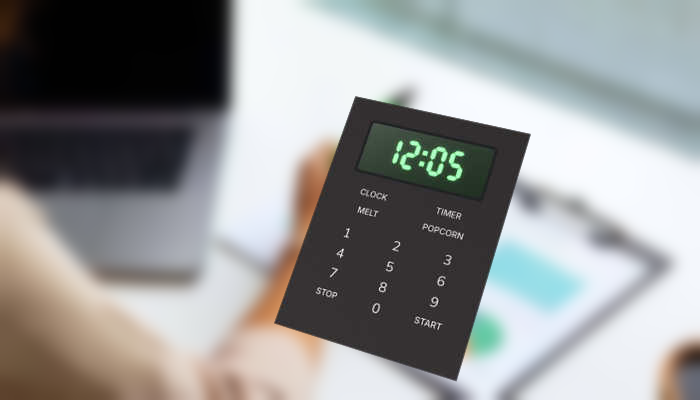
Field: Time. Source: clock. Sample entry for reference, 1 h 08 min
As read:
12 h 05 min
